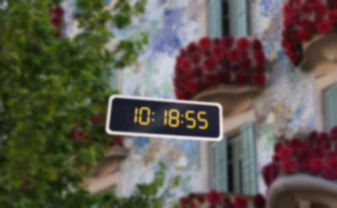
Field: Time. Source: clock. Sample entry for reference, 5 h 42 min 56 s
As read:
10 h 18 min 55 s
